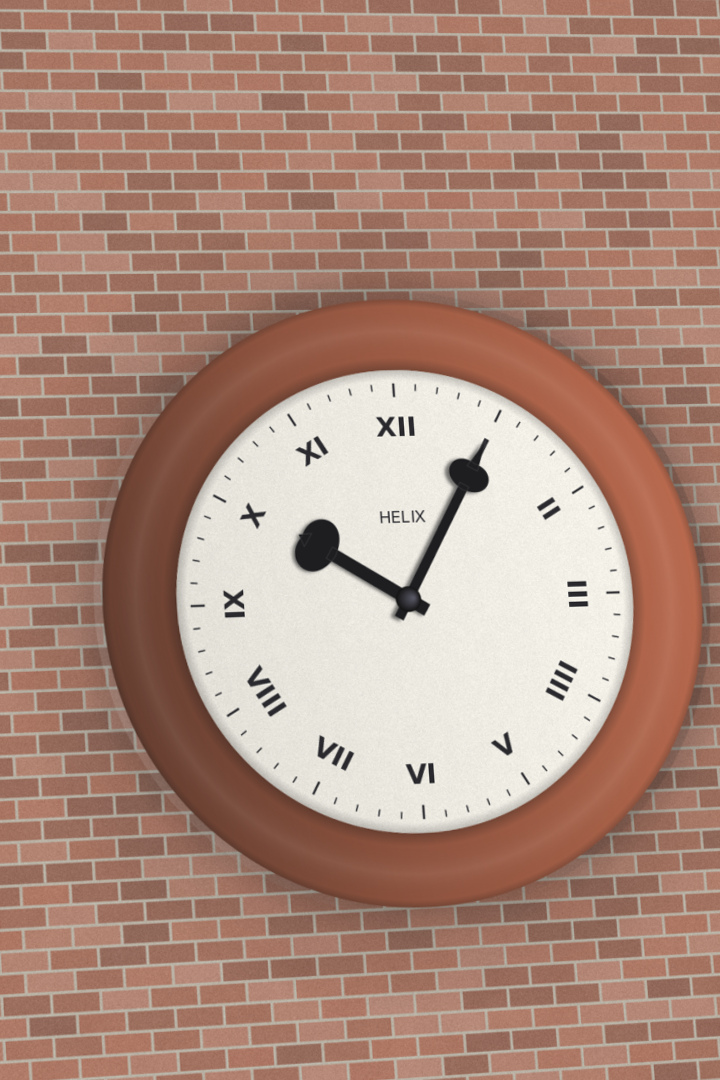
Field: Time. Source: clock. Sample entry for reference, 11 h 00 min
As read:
10 h 05 min
